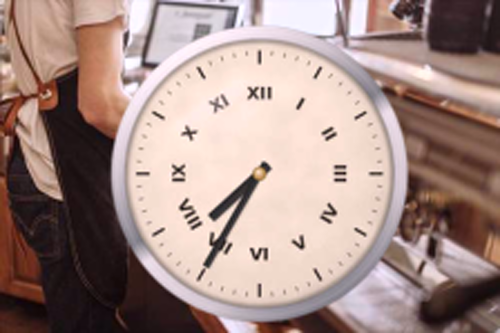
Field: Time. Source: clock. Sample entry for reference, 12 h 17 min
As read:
7 h 35 min
